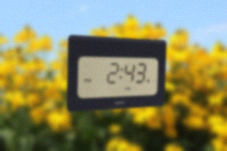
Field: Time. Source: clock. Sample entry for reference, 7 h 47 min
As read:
2 h 43 min
